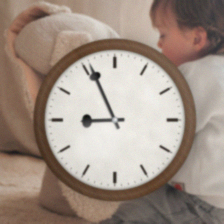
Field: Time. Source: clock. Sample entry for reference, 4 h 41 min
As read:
8 h 56 min
